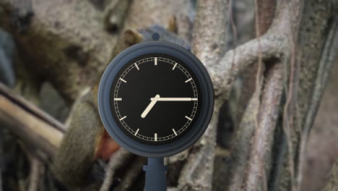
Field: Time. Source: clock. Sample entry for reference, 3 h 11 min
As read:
7 h 15 min
